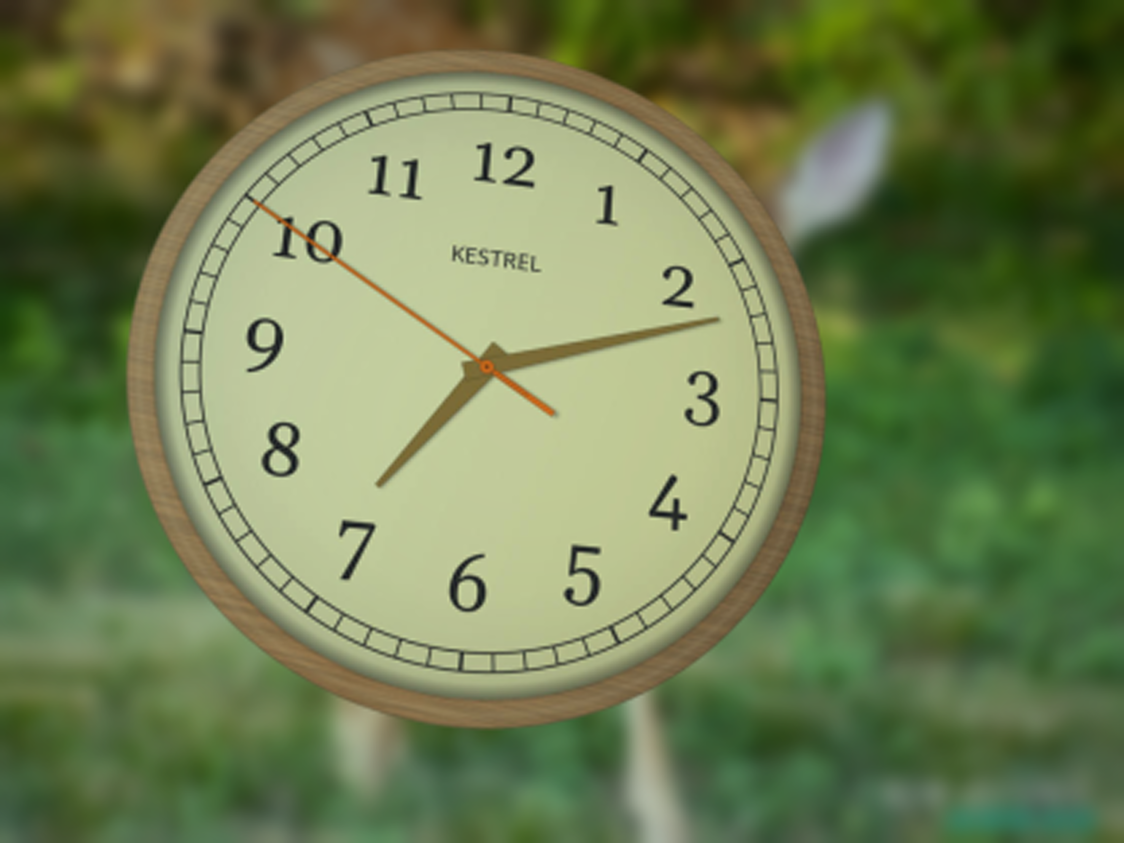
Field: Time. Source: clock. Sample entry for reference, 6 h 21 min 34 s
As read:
7 h 11 min 50 s
